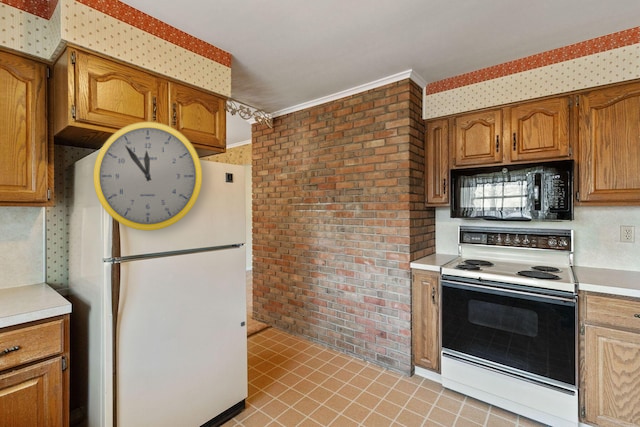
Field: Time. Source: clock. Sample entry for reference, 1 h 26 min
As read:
11 h 54 min
